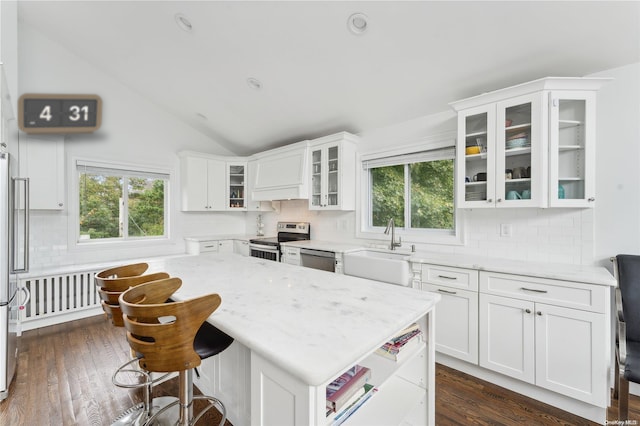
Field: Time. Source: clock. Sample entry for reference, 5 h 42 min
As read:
4 h 31 min
